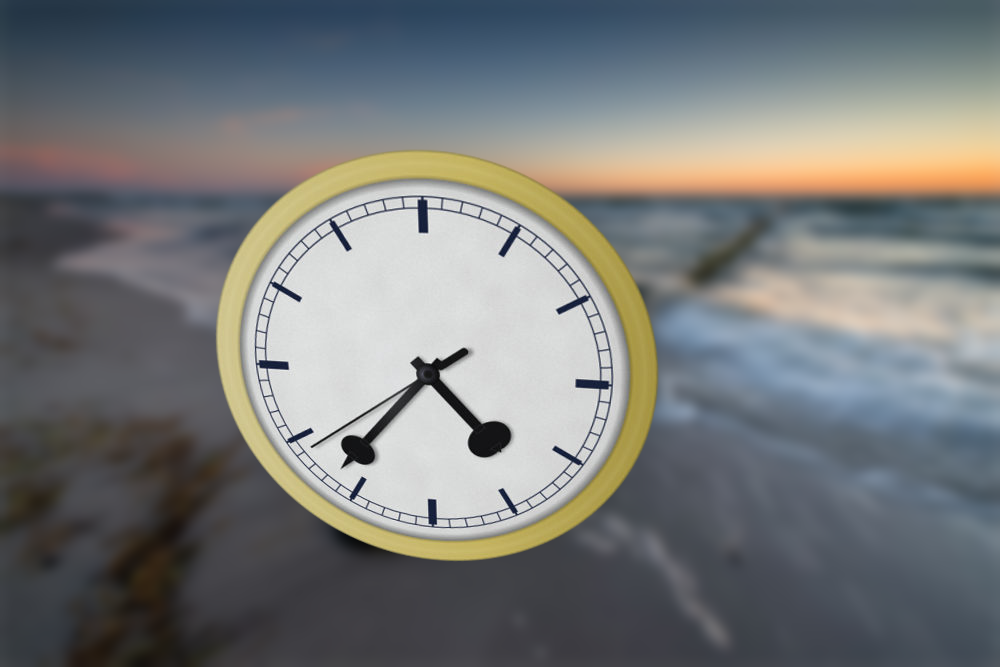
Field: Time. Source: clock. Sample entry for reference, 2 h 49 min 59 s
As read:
4 h 36 min 39 s
